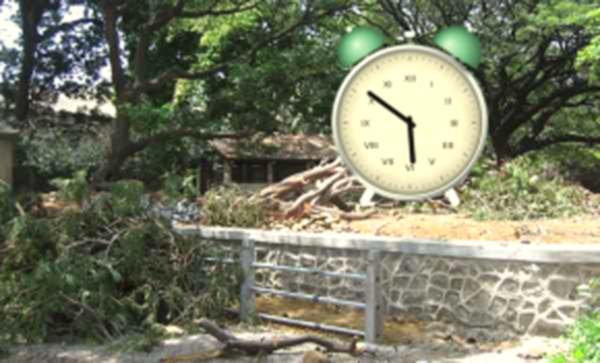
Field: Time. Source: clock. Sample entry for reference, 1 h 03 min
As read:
5 h 51 min
